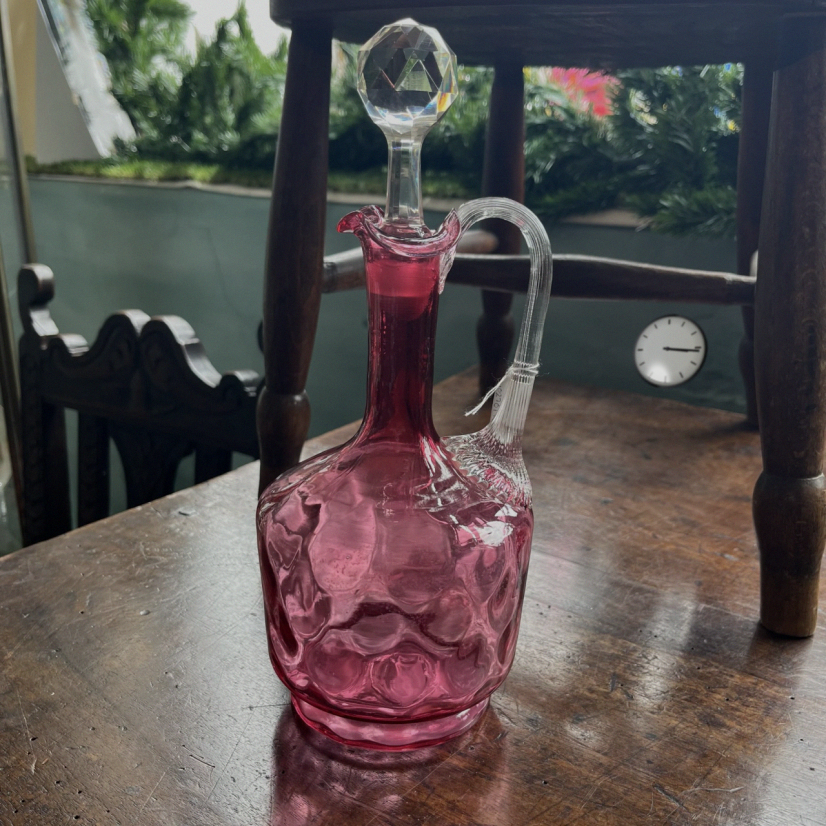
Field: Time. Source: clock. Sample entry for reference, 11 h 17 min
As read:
3 h 16 min
